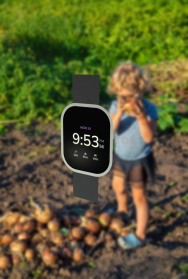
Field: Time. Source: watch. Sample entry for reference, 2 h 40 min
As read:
9 h 53 min
